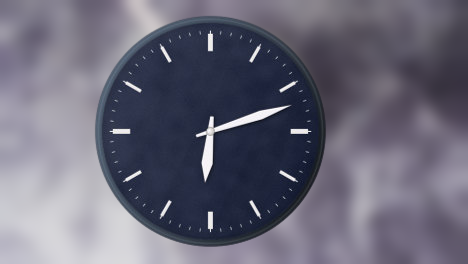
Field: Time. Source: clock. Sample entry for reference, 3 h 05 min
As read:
6 h 12 min
